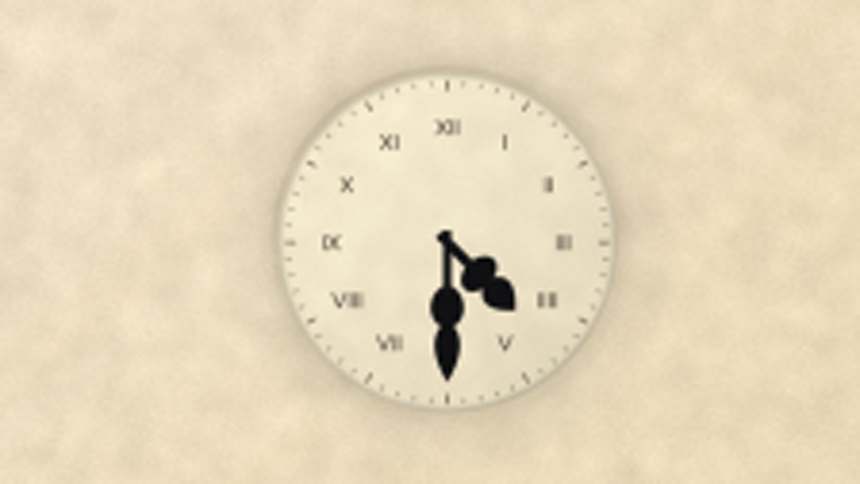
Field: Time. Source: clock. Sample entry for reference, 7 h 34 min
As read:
4 h 30 min
